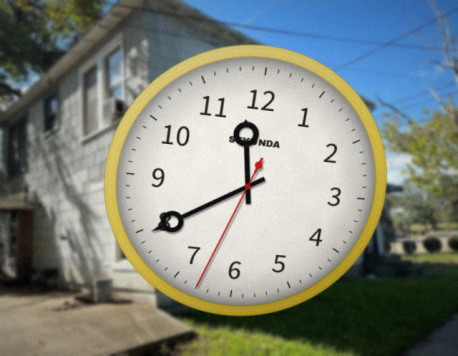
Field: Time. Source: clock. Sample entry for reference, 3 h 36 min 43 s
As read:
11 h 39 min 33 s
